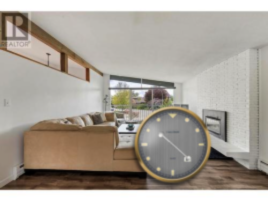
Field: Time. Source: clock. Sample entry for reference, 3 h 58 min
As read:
10 h 22 min
